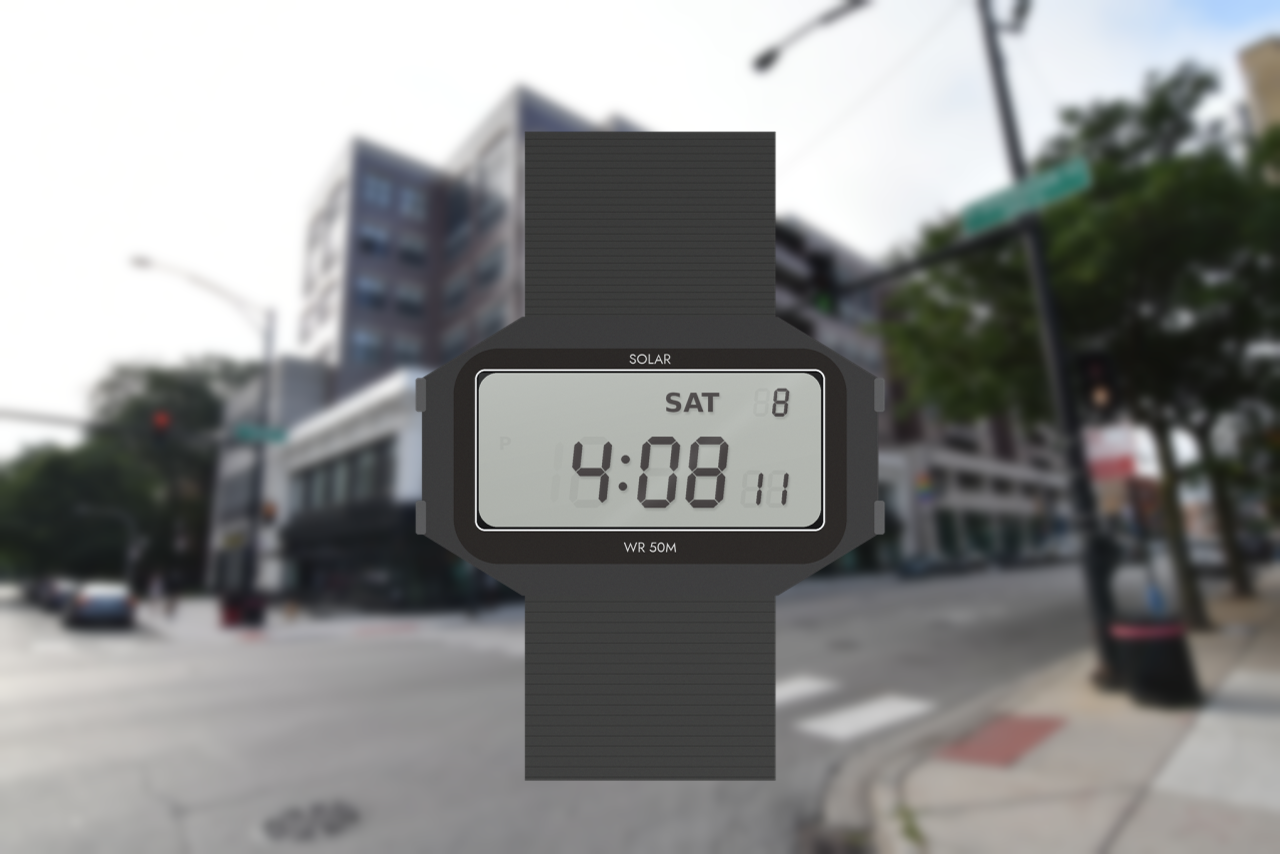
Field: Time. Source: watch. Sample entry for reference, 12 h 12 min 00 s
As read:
4 h 08 min 11 s
